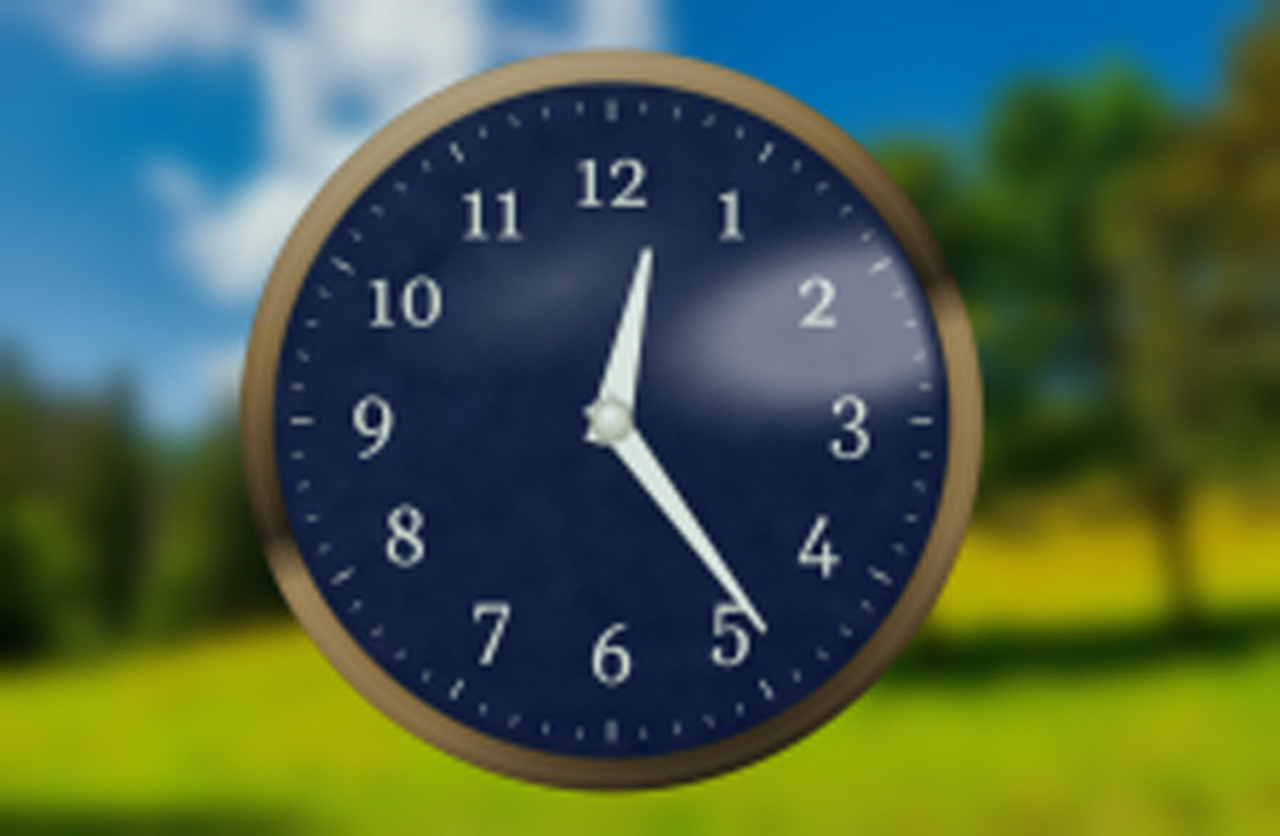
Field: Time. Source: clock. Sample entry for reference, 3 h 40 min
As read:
12 h 24 min
